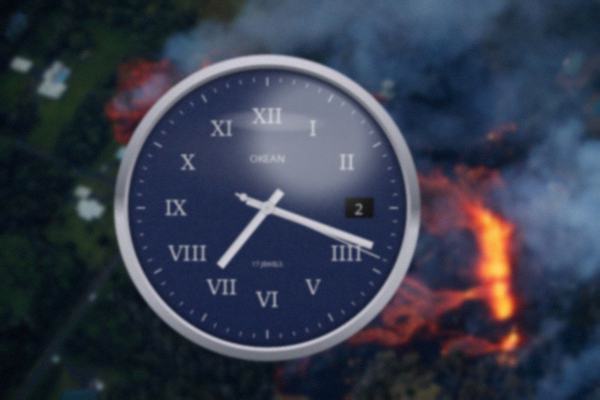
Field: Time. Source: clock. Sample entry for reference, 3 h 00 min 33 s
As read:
7 h 18 min 19 s
